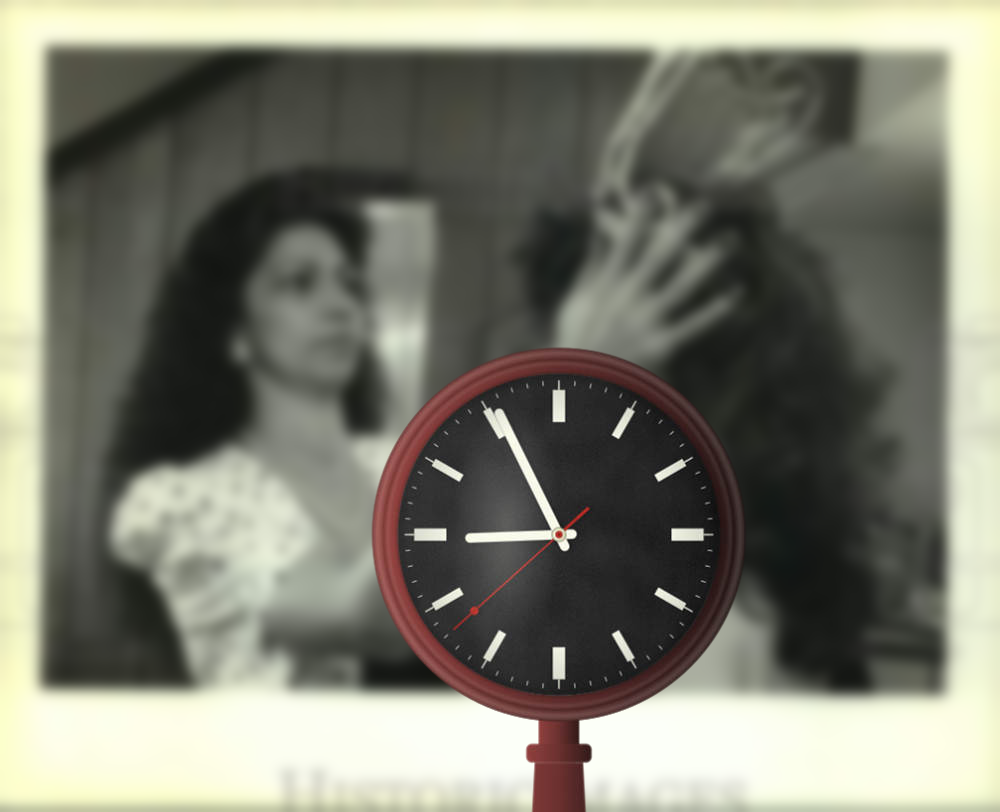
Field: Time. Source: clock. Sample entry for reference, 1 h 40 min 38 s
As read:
8 h 55 min 38 s
